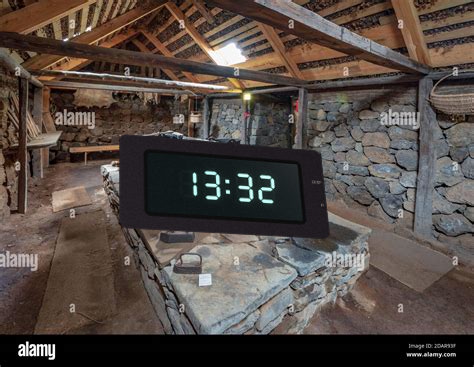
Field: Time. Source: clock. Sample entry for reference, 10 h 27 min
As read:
13 h 32 min
